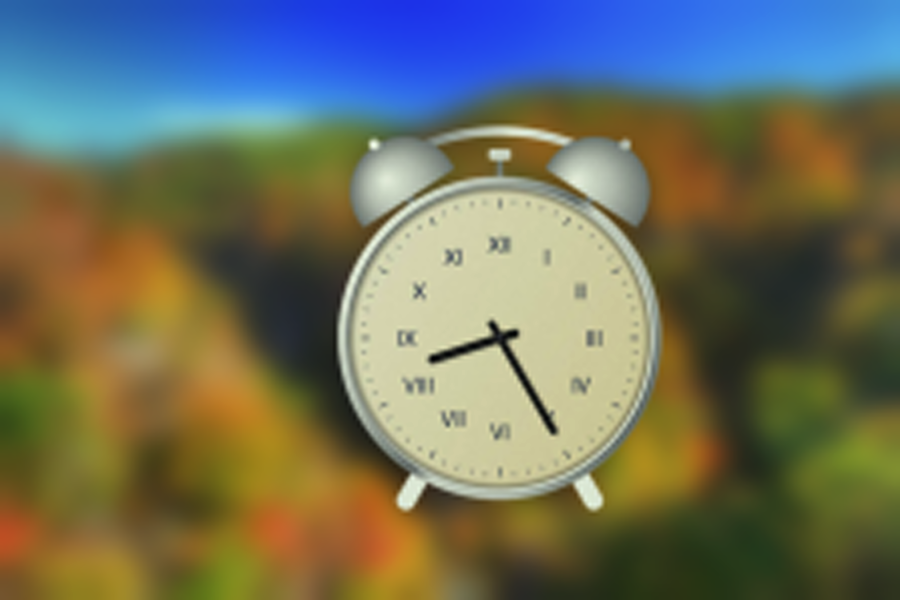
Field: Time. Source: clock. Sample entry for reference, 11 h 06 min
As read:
8 h 25 min
